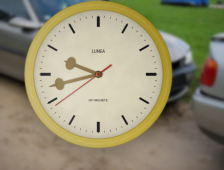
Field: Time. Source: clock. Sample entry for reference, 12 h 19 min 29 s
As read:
9 h 42 min 39 s
